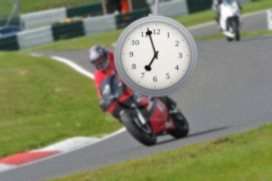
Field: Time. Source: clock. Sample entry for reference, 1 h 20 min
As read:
6 h 57 min
